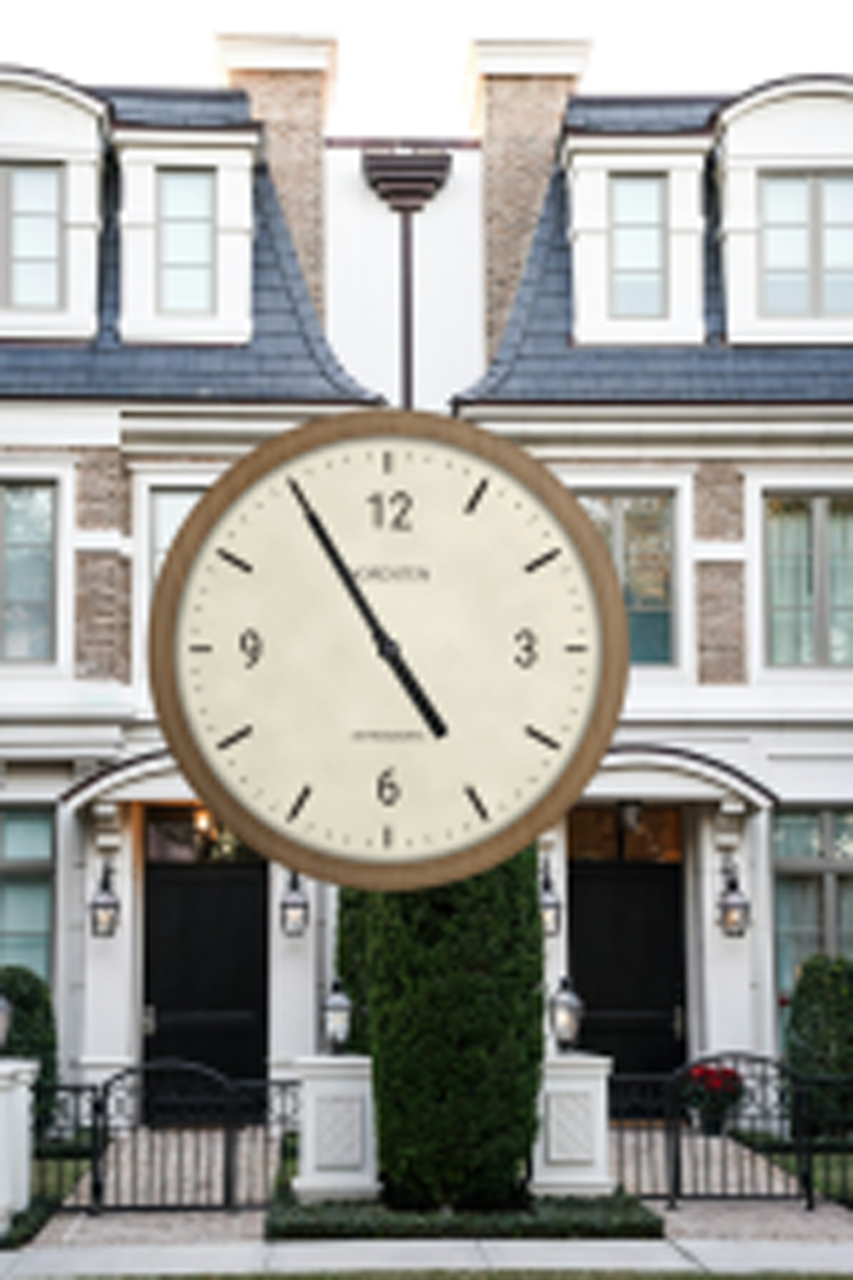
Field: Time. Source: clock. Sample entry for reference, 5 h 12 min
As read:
4 h 55 min
